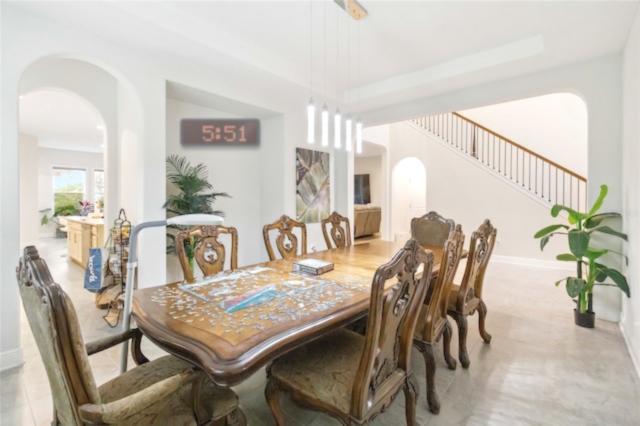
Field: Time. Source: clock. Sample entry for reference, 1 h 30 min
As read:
5 h 51 min
